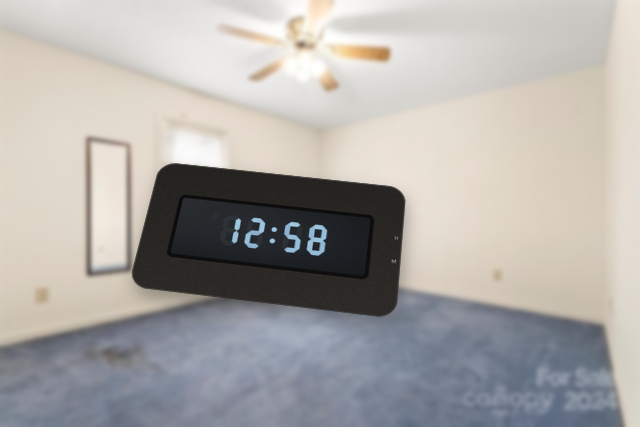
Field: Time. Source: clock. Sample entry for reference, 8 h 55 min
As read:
12 h 58 min
